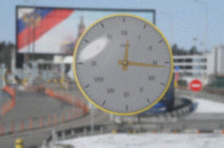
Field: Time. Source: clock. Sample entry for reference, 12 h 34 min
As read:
12 h 16 min
